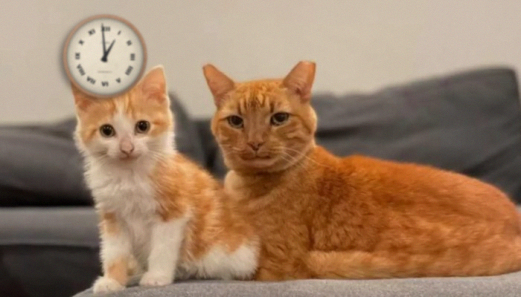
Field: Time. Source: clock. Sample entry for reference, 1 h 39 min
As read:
12 h 59 min
